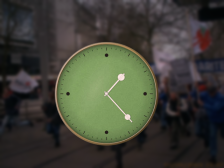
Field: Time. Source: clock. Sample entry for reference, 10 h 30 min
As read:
1 h 23 min
